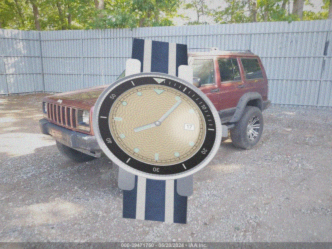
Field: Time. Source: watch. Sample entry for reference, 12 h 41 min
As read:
8 h 06 min
